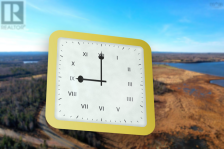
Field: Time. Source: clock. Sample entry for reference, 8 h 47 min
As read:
9 h 00 min
